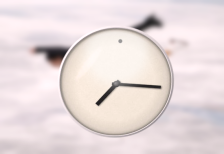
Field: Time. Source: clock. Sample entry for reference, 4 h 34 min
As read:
7 h 15 min
